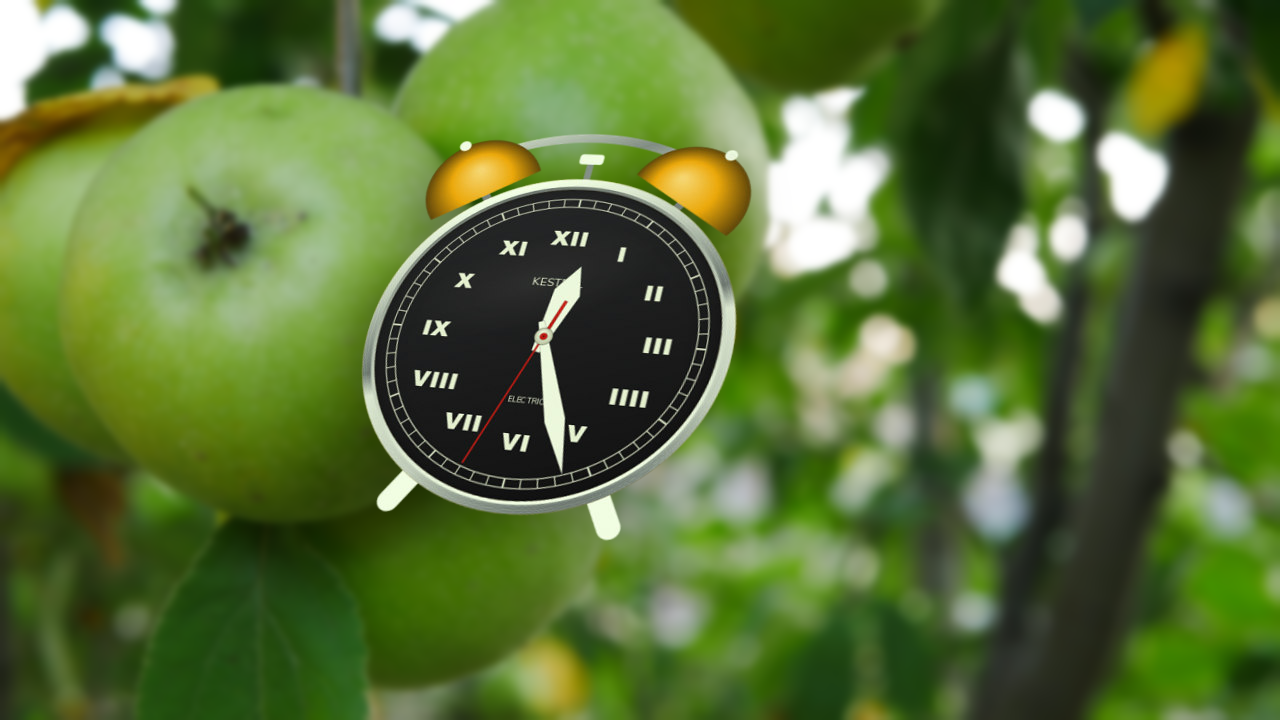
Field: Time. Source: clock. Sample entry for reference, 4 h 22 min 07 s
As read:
12 h 26 min 33 s
